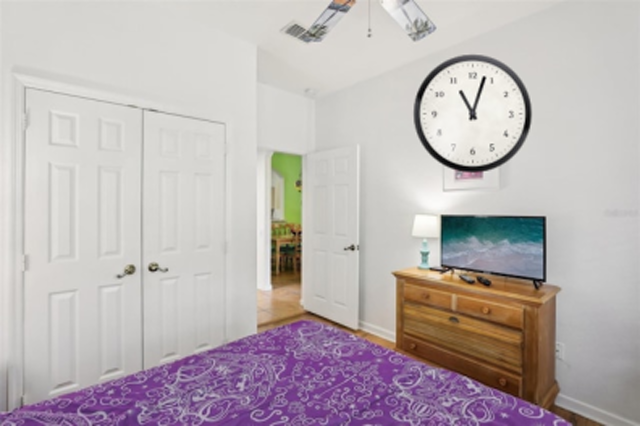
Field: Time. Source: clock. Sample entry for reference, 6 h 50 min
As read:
11 h 03 min
